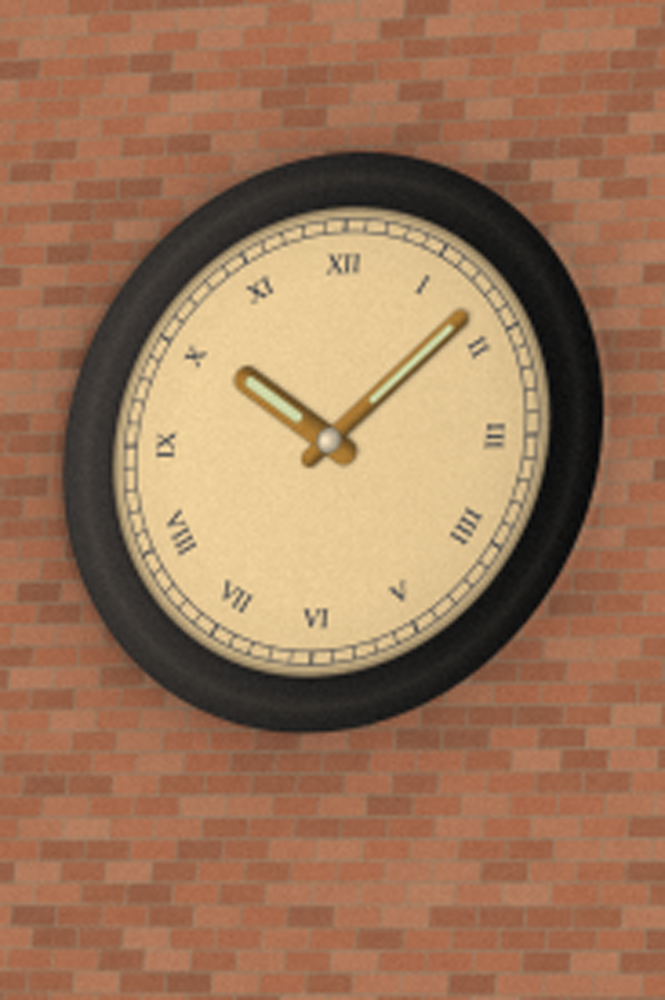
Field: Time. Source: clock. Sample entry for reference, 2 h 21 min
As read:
10 h 08 min
